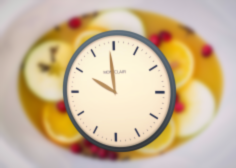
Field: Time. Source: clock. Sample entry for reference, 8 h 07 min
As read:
9 h 59 min
